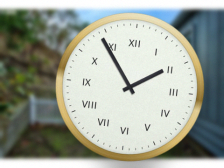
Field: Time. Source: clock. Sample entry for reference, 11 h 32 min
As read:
1 h 54 min
